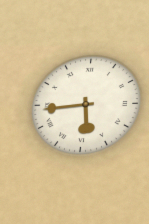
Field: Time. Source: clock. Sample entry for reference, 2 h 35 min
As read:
5 h 44 min
